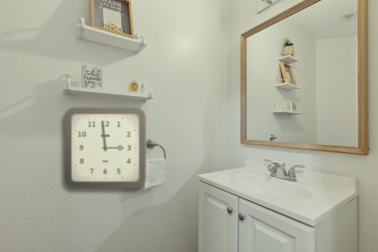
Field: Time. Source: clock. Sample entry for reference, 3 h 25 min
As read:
2 h 59 min
